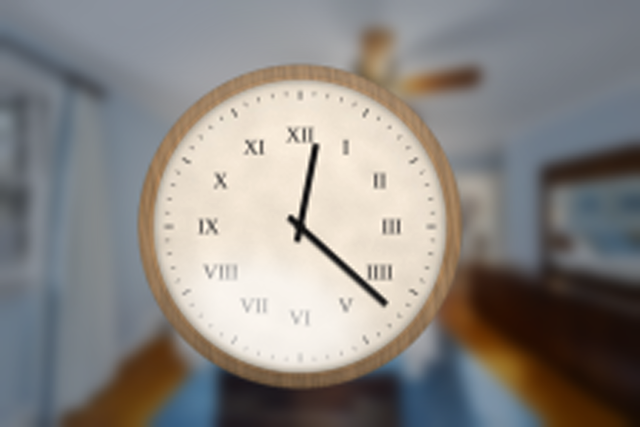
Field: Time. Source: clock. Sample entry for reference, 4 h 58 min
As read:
12 h 22 min
